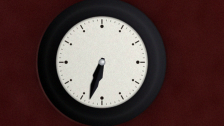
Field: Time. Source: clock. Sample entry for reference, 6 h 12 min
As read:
6 h 33 min
